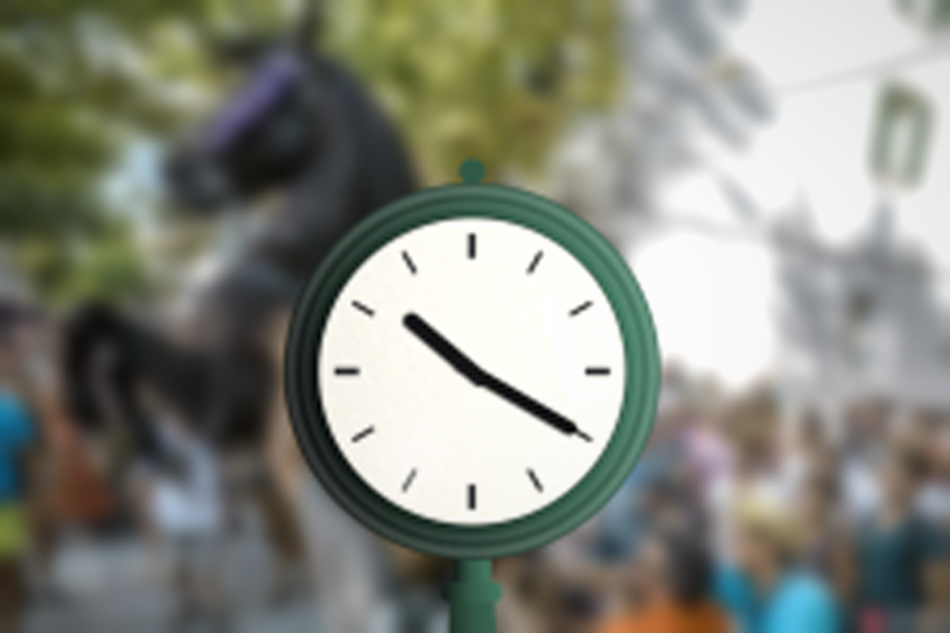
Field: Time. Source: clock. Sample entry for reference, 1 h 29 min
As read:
10 h 20 min
